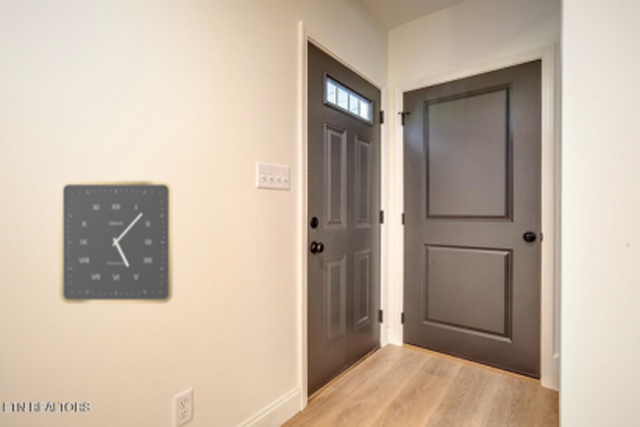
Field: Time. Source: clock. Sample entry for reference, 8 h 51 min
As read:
5 h 07 min
